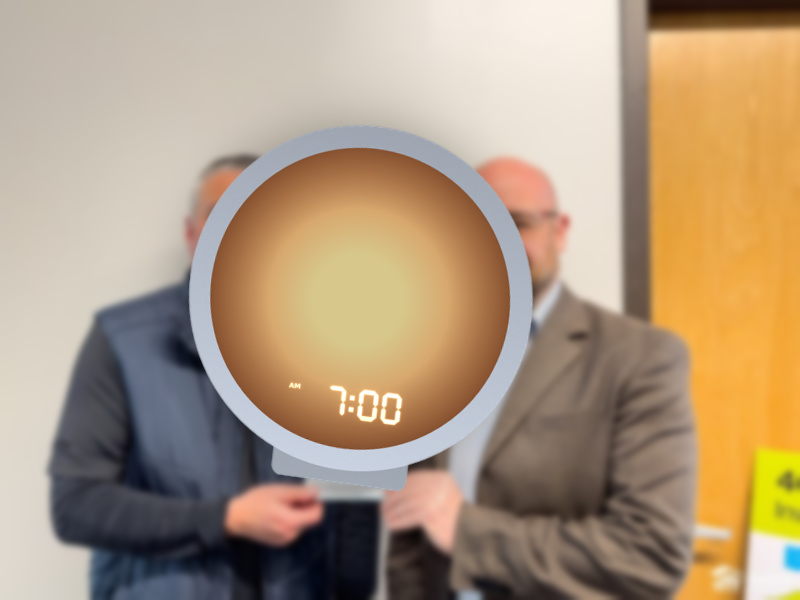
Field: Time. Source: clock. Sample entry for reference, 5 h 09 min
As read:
7 h 00 min
